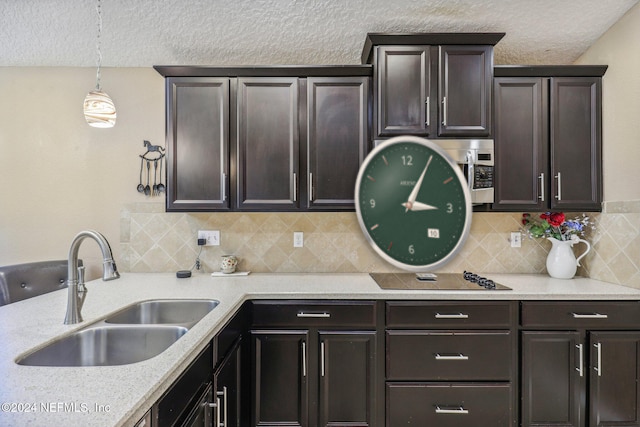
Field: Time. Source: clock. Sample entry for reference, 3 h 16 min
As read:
3 h 05 min
